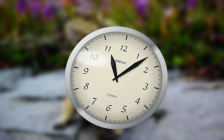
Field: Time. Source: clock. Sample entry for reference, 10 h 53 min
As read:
11 h 07 min
